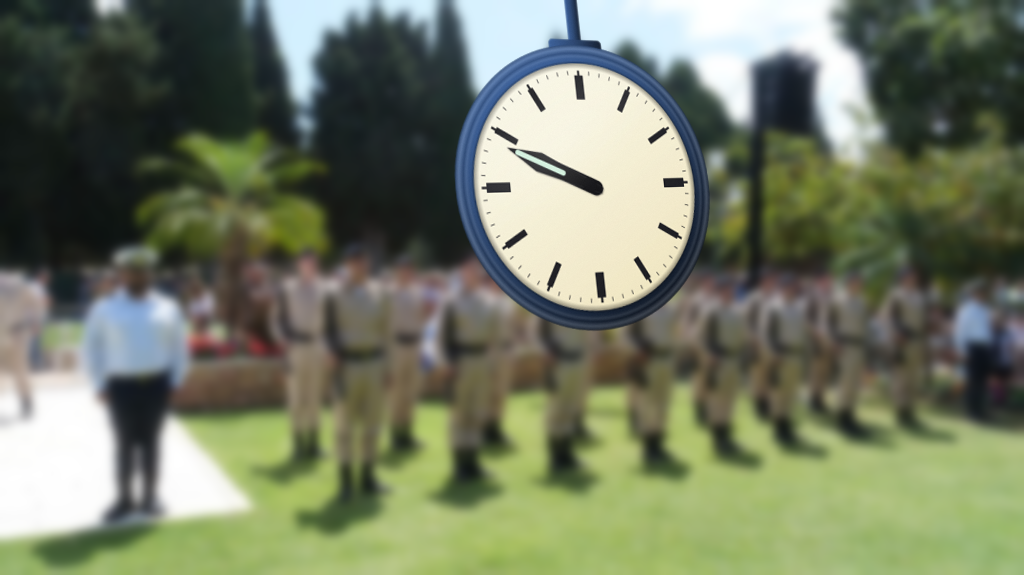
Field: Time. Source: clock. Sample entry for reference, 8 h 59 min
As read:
9 h 49 min
